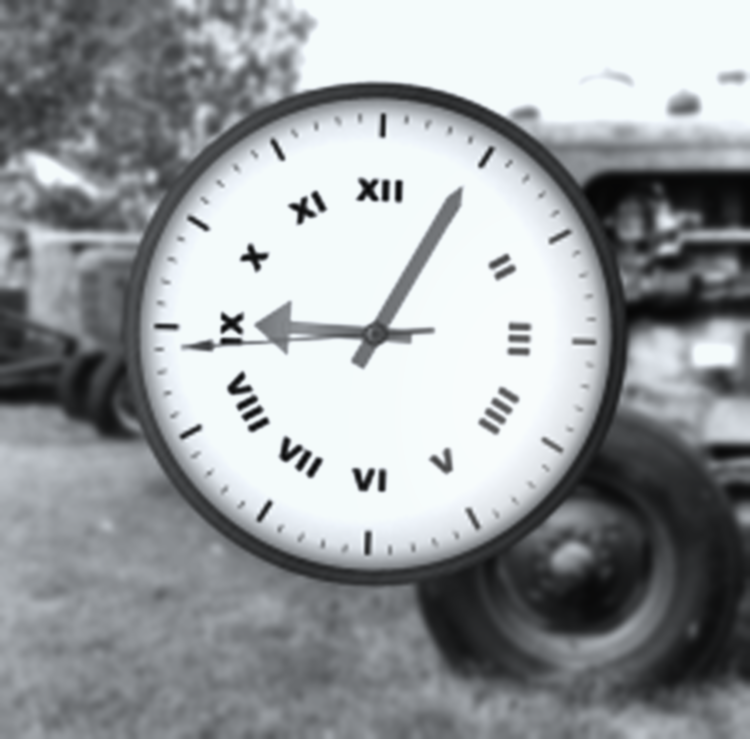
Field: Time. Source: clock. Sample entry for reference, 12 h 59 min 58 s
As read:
9 h 04 min 44 s
